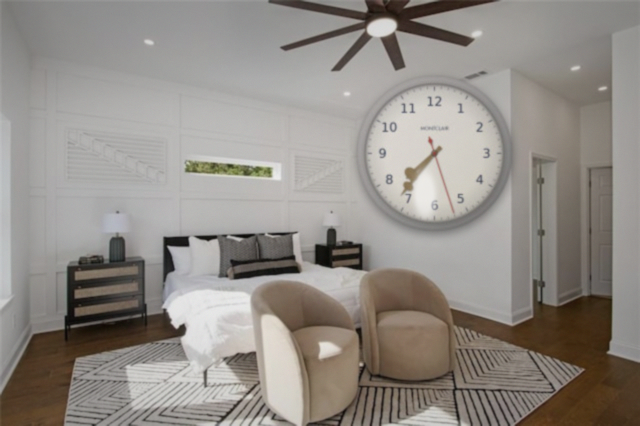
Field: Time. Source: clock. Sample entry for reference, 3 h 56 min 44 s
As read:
7 h 36 min 27 s
